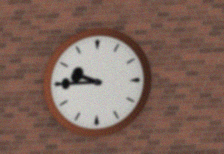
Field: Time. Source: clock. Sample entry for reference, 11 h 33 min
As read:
9 h 45 min
